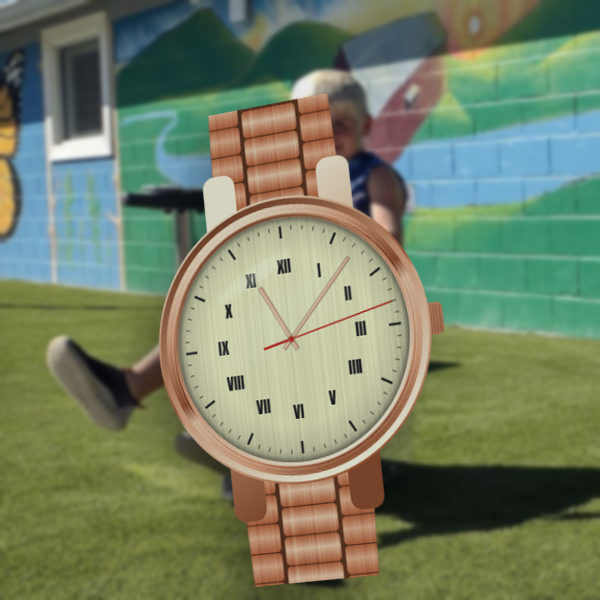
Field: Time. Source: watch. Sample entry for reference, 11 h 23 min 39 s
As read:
11 h 07 min 13 s
